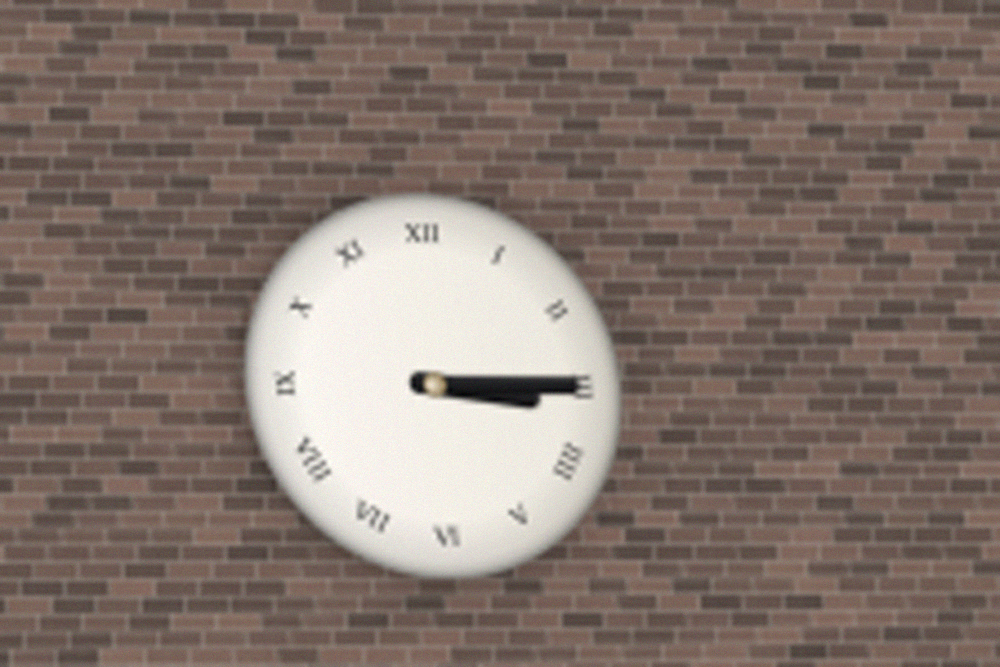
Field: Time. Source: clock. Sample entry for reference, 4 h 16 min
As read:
3 h 15 min
